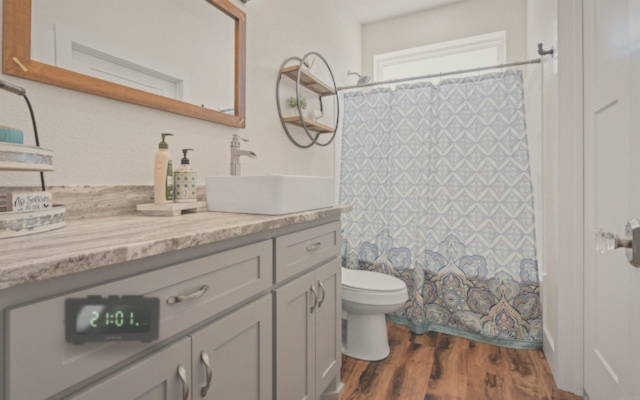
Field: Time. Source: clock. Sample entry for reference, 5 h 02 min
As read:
21 h 01 min
